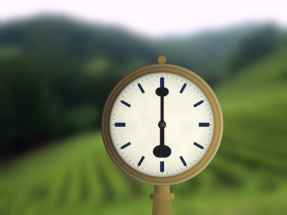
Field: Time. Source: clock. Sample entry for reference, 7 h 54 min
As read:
6 h 00 min
